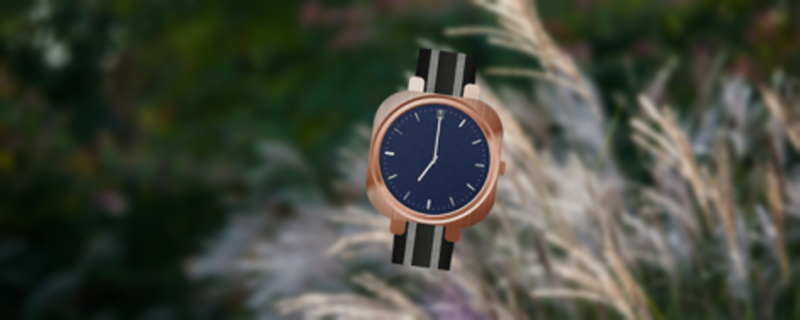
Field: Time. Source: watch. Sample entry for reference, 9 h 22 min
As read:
7 h 00 min
